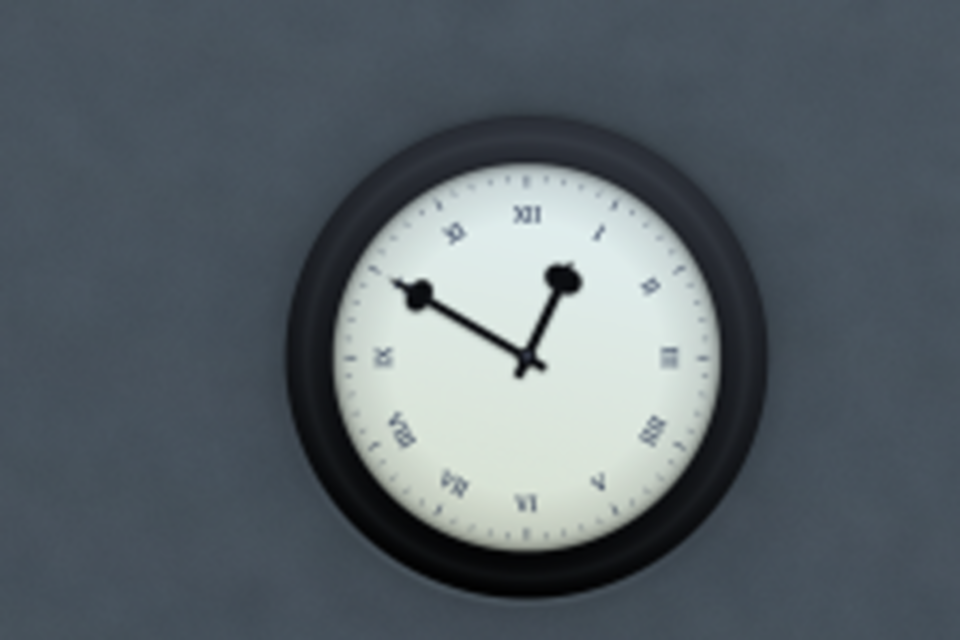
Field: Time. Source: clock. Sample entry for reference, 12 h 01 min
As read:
12 h 50 min
